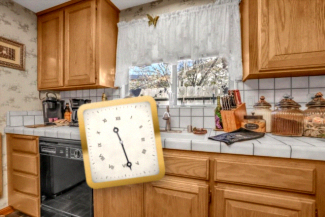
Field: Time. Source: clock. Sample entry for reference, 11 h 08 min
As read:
11 h 28 min
